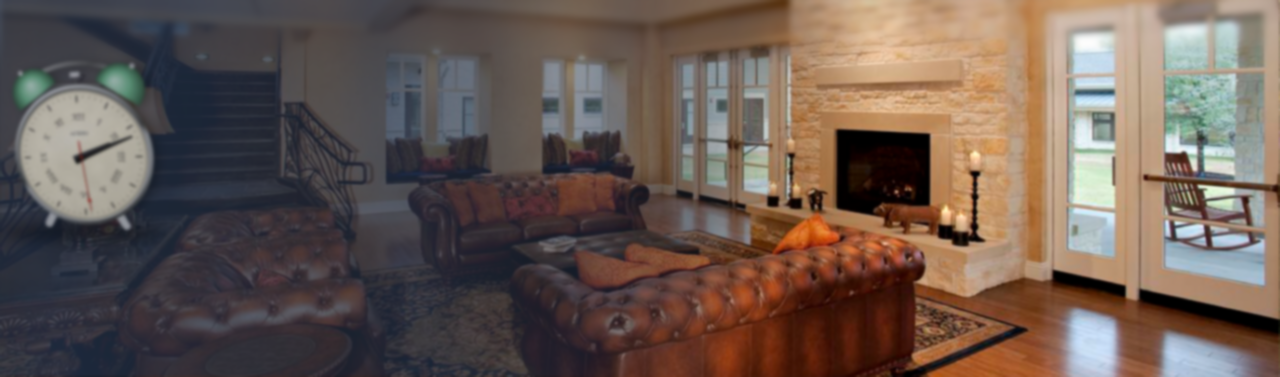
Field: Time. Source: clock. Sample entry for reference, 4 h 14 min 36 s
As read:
2 h 11 min 29 s
